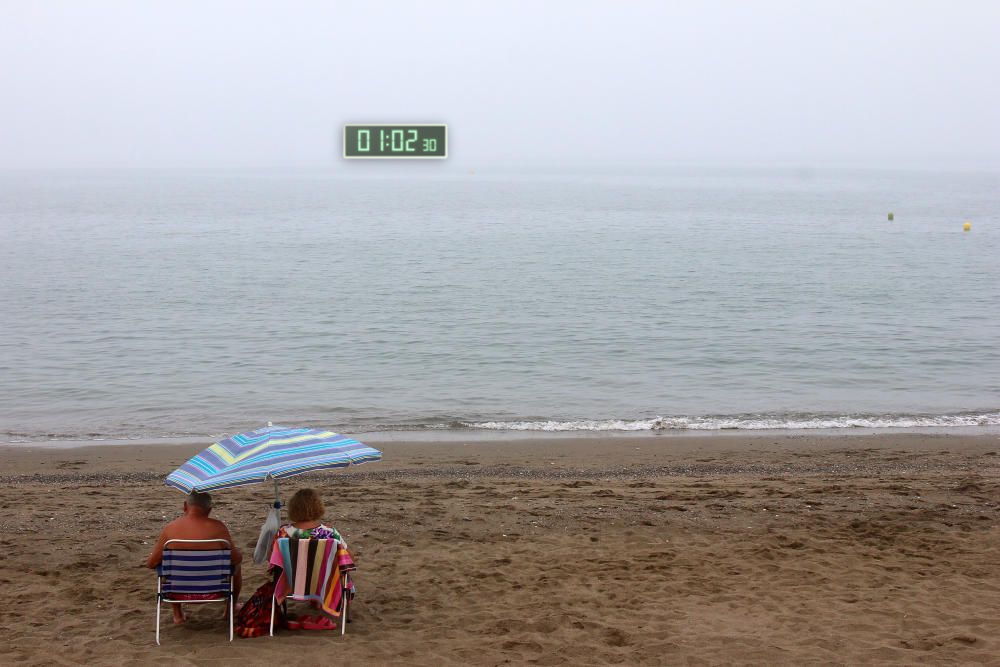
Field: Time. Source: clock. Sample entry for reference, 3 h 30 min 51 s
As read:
1 h 02 min 30 s
